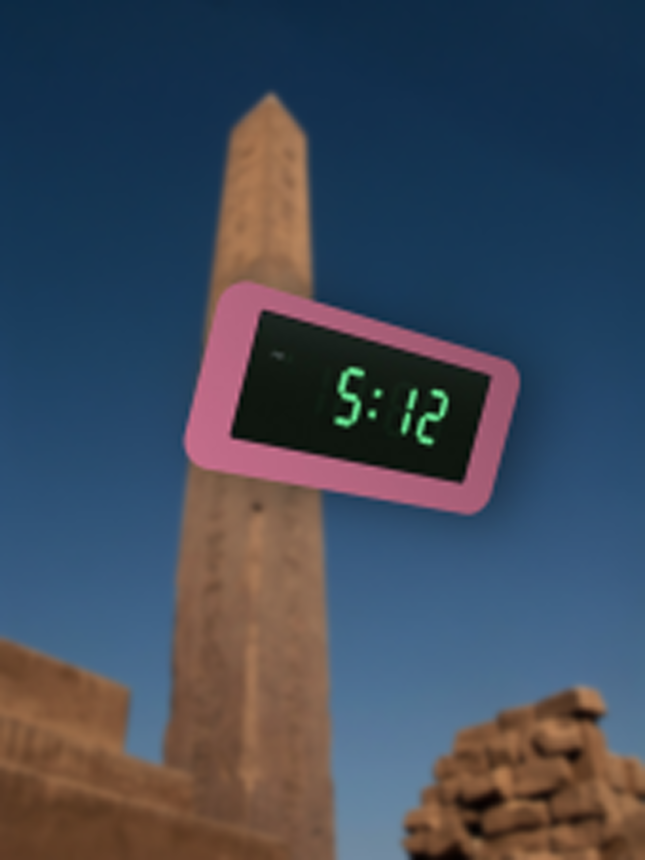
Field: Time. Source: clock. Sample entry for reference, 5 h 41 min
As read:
5 h 12 min
